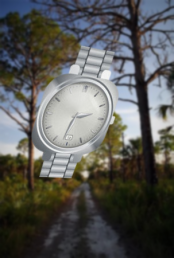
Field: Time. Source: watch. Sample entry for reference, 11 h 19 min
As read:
2 h 32 min
